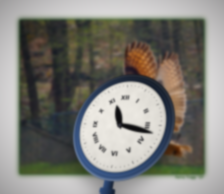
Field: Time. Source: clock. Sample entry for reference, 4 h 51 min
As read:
11 h 17 min
